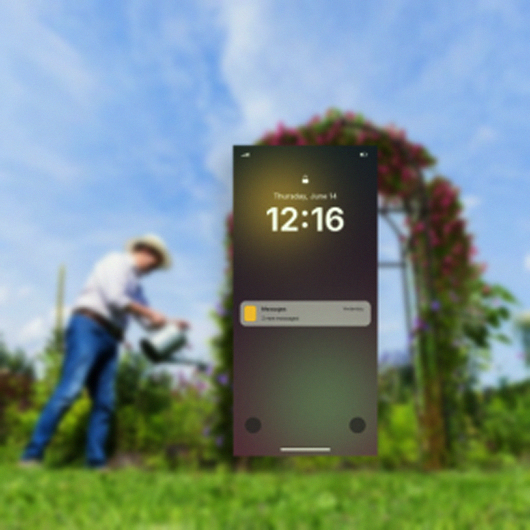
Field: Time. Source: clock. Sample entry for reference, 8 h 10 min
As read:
12 h 16 min
